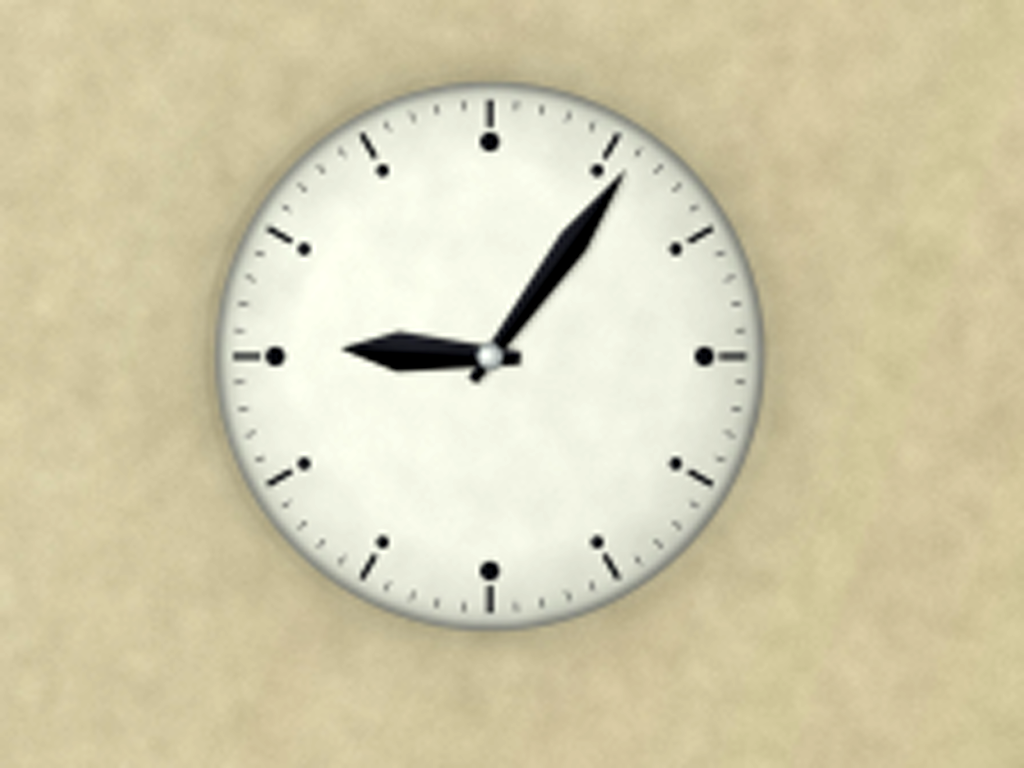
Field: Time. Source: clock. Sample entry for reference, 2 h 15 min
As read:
9 h 06 min
